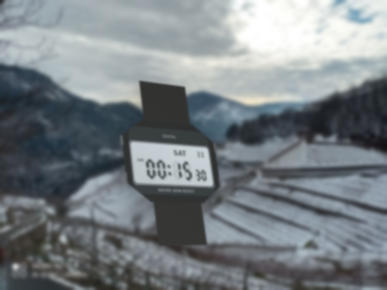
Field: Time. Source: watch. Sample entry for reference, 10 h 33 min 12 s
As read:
0 h 15 min 30 s
